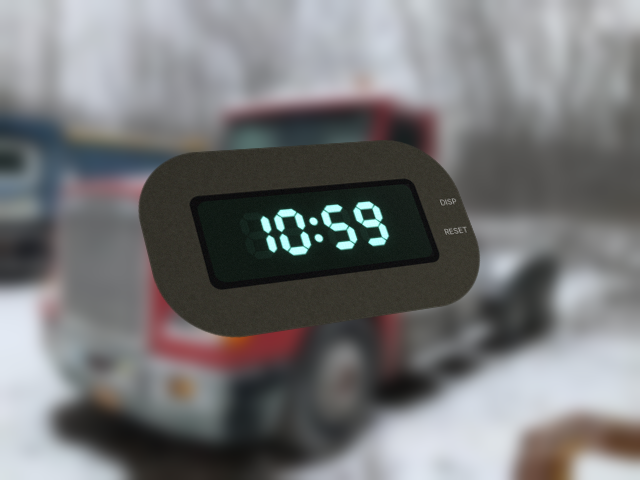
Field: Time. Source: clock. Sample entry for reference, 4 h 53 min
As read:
10 h 59 min
